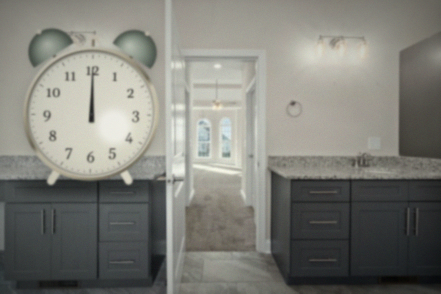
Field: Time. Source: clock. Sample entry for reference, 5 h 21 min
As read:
12 h 00 min
